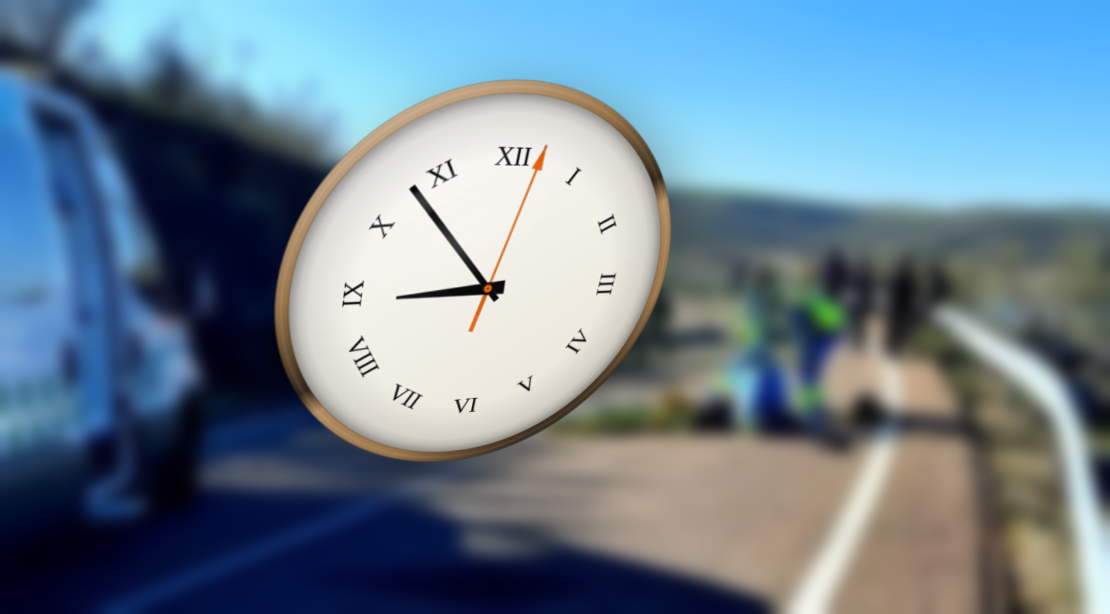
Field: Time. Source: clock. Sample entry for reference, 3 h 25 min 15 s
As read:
8 h 53 min 02 s
